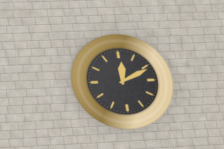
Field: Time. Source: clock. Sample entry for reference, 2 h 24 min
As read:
12 h 11 min
